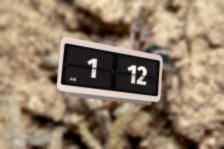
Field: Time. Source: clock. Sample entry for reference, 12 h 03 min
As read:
1 h 12 min
